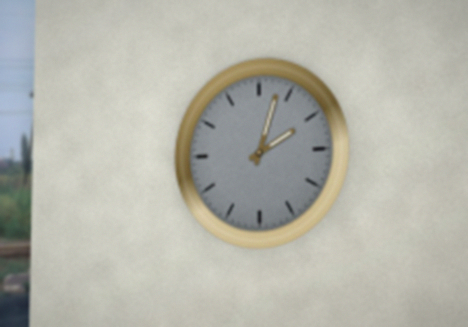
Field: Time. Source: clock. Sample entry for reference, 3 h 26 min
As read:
2 h 03 min
